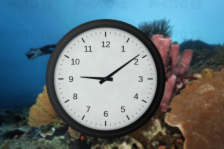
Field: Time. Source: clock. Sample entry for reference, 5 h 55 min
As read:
9 h 09 min
